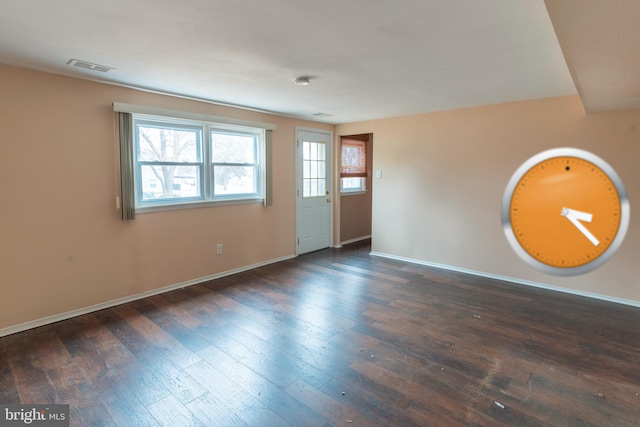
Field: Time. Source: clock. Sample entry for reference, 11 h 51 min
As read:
3 h 22 min
